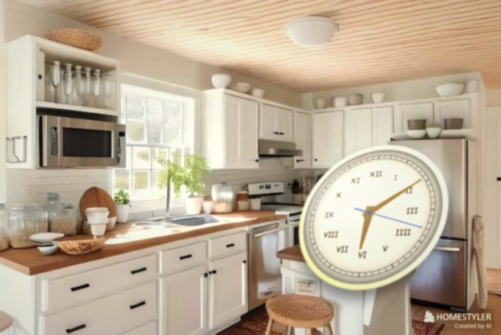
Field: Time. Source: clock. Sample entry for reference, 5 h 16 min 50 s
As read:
6 h 09 min 18 s
